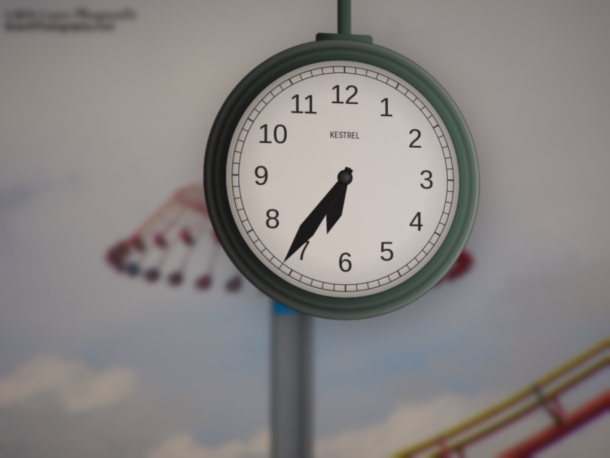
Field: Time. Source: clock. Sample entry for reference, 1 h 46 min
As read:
6 h 36 min
